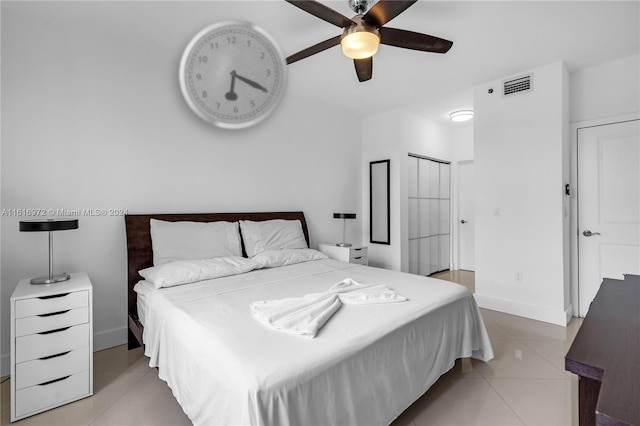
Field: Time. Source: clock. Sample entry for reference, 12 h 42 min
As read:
6 h 20 min
